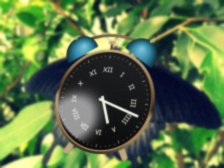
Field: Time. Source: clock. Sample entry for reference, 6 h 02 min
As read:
5 h 18 min
